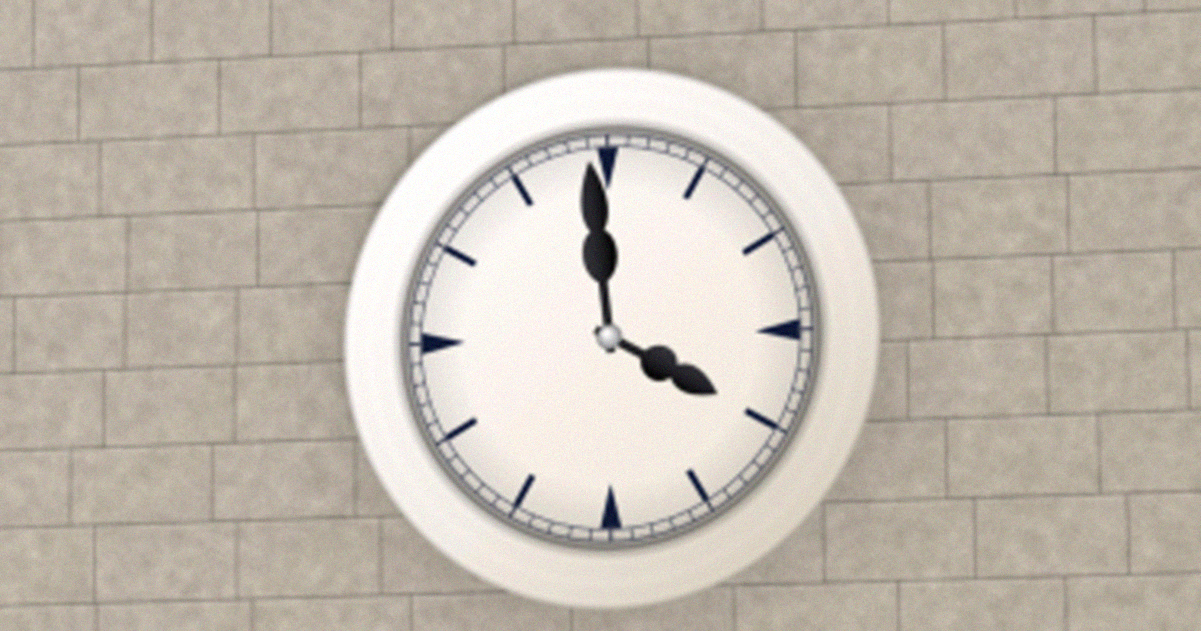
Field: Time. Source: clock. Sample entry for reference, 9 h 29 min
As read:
3 h 59 min
